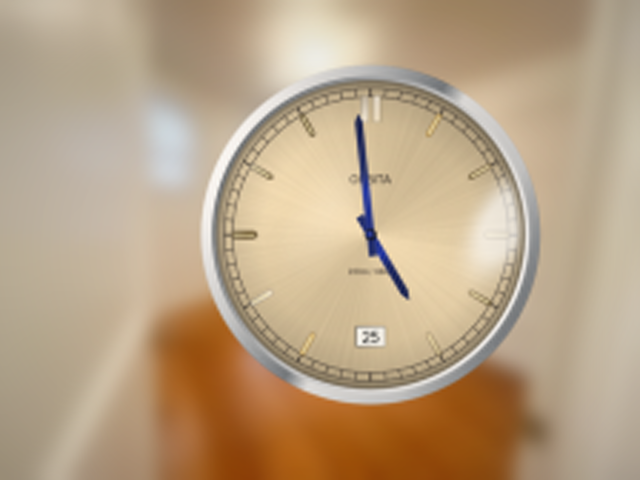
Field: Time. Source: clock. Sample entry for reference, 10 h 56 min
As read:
4 h 59 min
